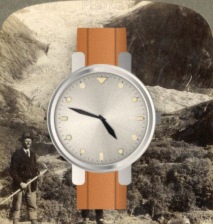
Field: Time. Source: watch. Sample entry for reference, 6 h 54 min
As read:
4 h 48 min
